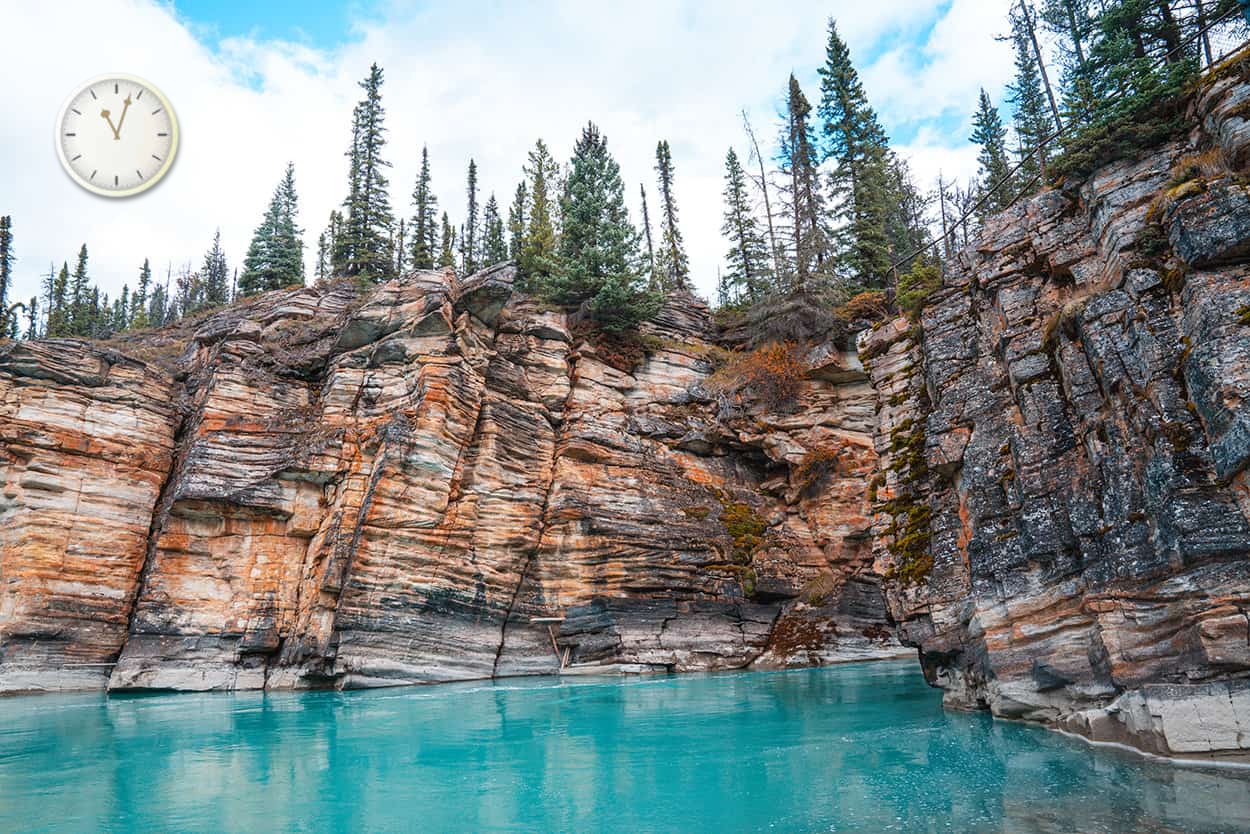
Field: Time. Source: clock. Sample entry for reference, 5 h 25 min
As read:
11 h 03 min
